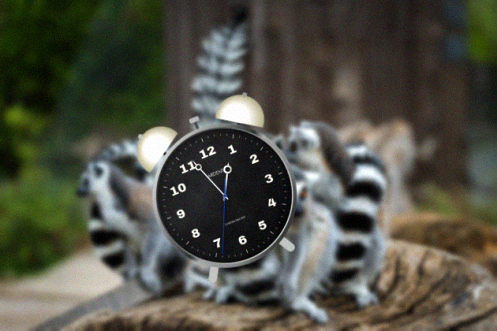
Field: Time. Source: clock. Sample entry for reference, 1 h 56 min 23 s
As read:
12 h 56 min 34 s
